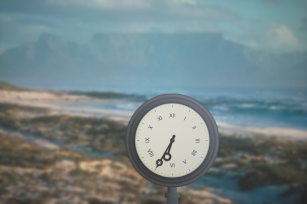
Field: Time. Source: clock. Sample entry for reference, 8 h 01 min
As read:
6 h 35 min
